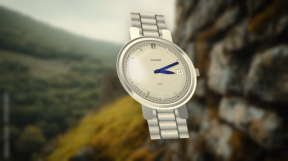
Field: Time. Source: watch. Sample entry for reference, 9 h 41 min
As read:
3 h 11 min
